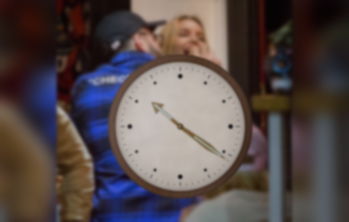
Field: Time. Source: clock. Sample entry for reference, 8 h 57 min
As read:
10 h 21 min
